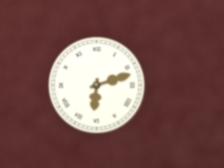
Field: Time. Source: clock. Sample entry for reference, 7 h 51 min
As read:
6 h 12 min
